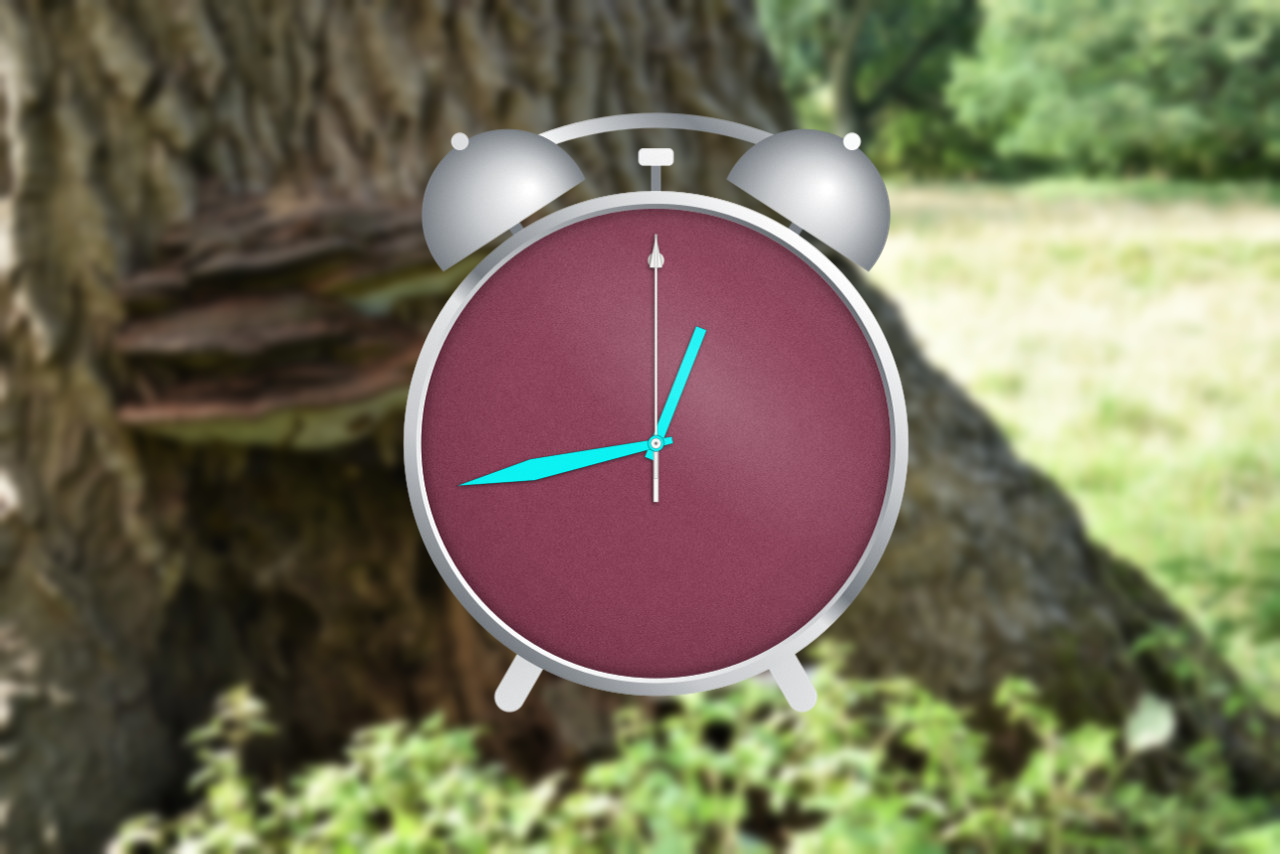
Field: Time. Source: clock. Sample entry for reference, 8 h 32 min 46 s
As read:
12 h 43 min 00 s
